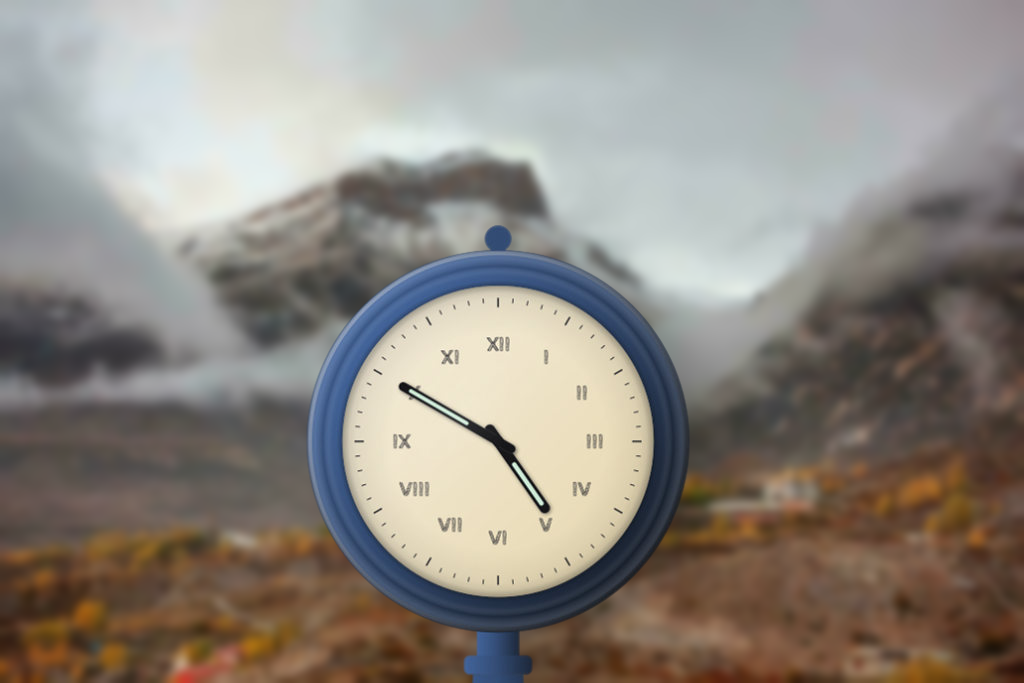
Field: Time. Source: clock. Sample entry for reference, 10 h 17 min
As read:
4 h 50 min
